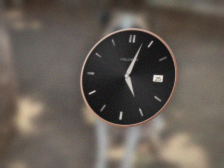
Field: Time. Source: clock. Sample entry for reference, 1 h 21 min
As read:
5 h 03 min
